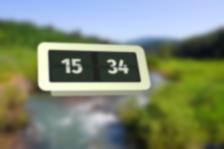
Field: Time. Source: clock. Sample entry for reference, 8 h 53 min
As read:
15 h 34 min
